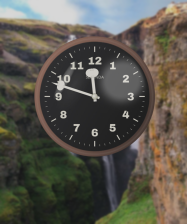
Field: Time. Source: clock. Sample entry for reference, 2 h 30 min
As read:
11 h 48 min
